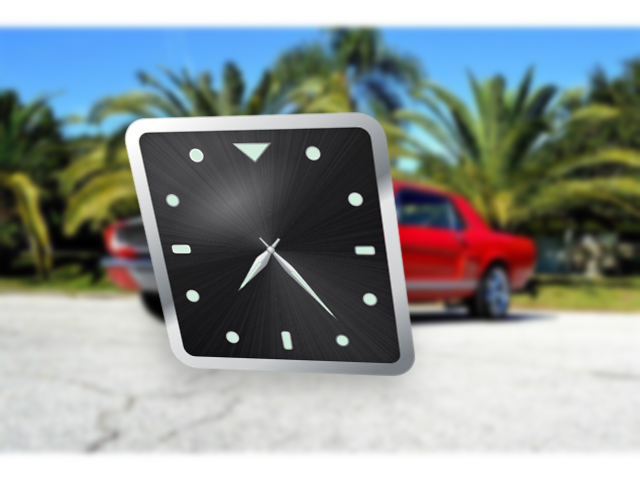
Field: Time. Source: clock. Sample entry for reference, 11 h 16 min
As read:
7 h 24 min
